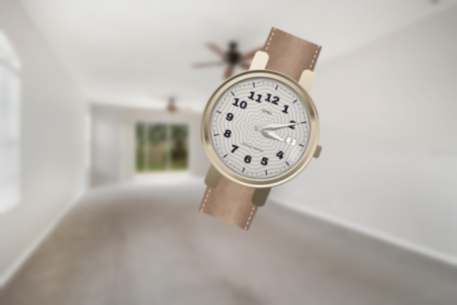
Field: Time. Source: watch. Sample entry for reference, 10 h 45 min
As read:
3 h 10 min
